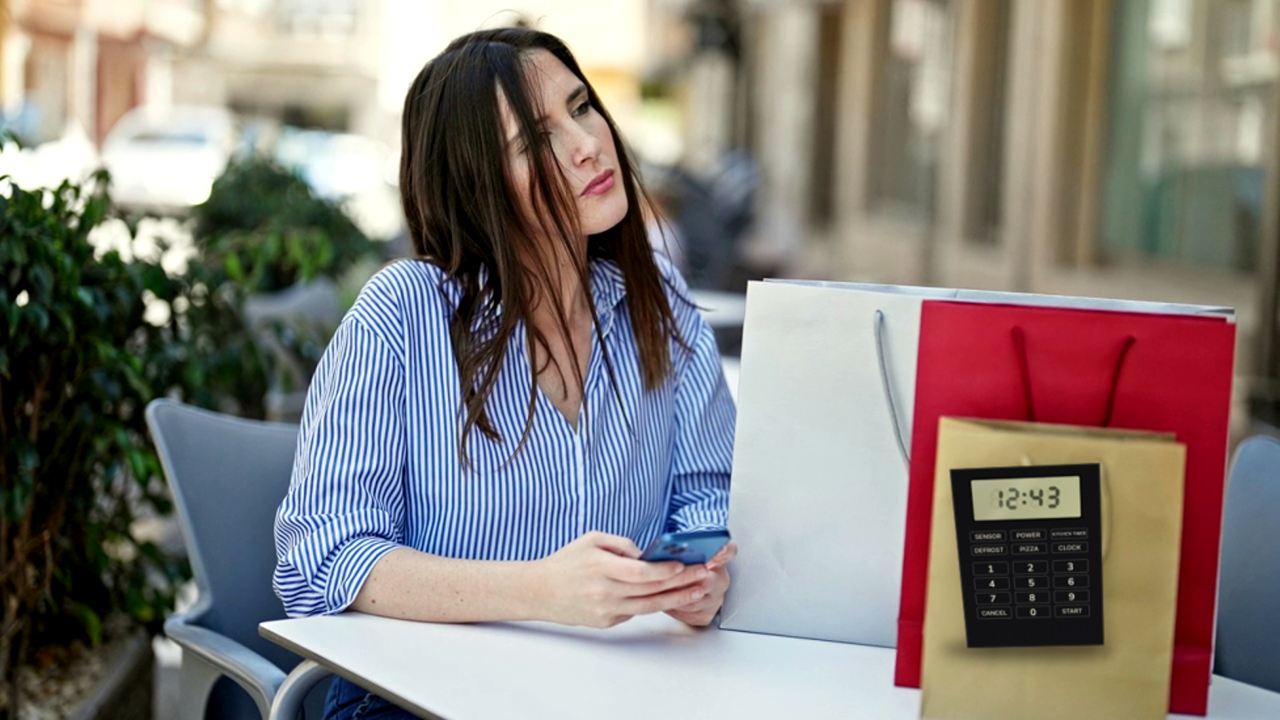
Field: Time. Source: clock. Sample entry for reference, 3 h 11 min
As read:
12 h 43 min
